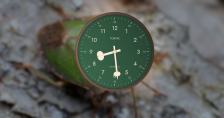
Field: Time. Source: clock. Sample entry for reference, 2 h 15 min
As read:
8 h 29 min
